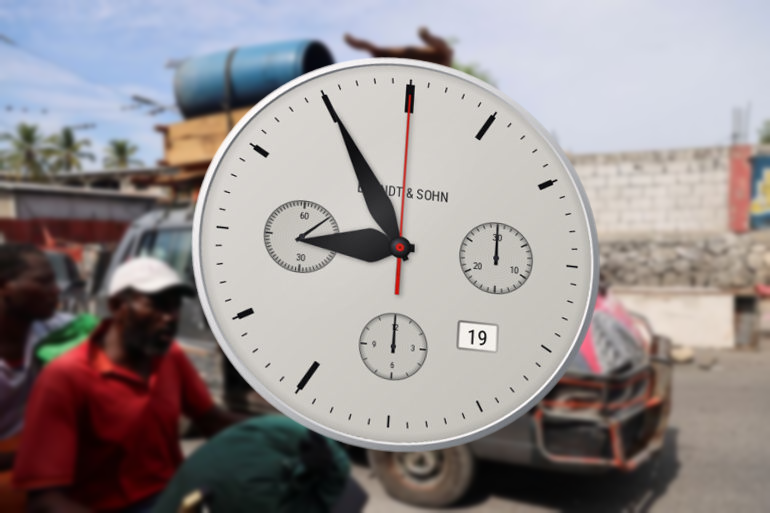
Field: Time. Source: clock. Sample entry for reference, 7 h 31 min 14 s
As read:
8 h 55 min 08 s
